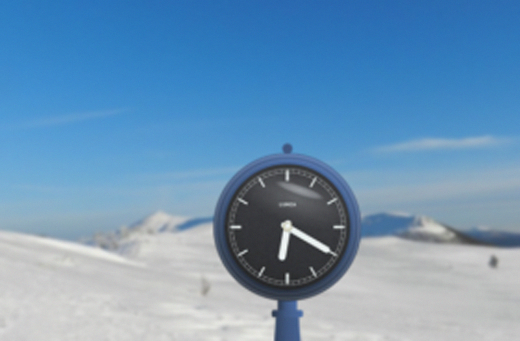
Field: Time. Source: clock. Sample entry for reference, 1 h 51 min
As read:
6 h 20 min
